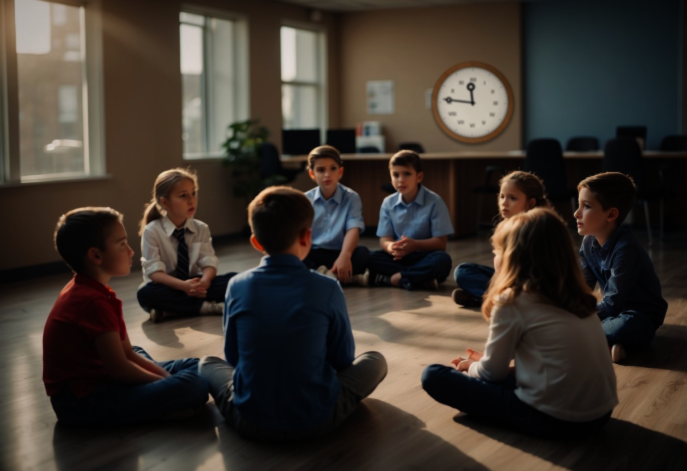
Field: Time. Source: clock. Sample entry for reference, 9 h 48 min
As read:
11 h 46 min
